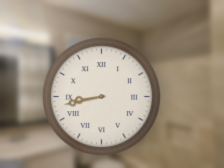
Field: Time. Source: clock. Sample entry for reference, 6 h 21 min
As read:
8 h 43 min
